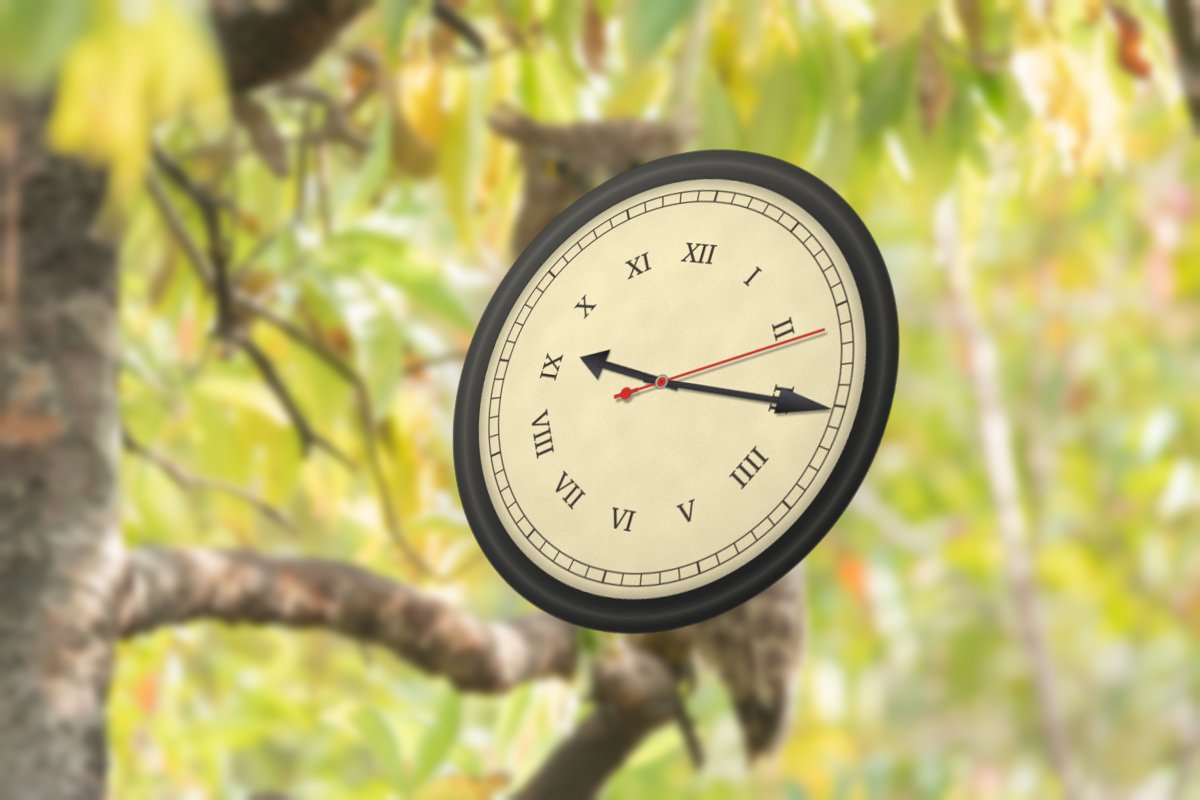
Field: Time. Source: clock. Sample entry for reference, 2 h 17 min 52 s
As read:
9 h 15 min 11 s
